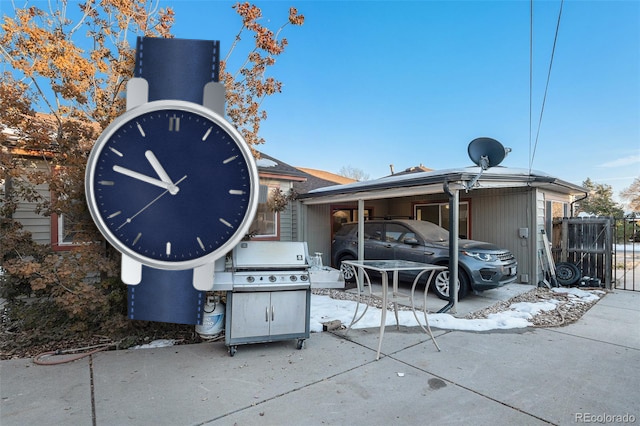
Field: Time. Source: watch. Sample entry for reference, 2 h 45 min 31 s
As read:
10 h 47 min 38 s
